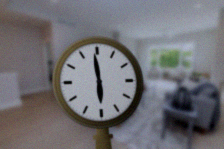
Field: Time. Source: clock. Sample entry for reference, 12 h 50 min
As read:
5 h 59 min
